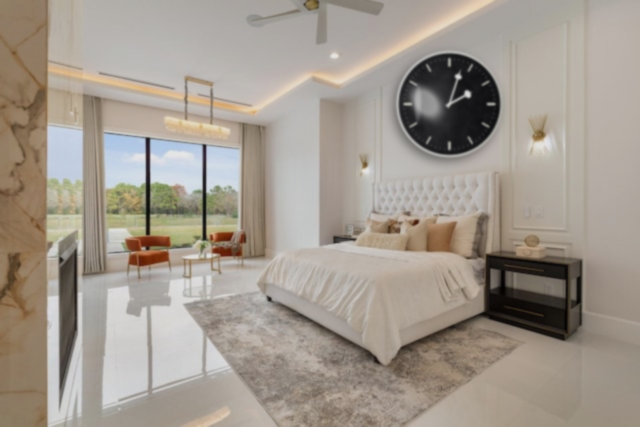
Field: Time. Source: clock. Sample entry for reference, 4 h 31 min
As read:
2 h 03 min
